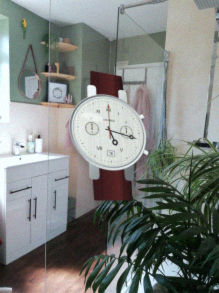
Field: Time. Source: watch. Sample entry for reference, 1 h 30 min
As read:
5 h 17 min
